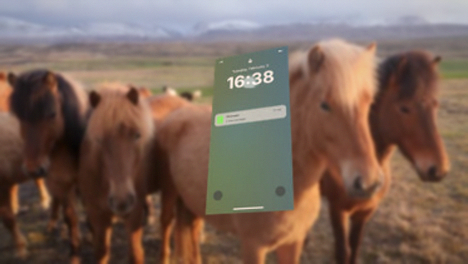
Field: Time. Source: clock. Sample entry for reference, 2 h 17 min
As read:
16 h 38 min
